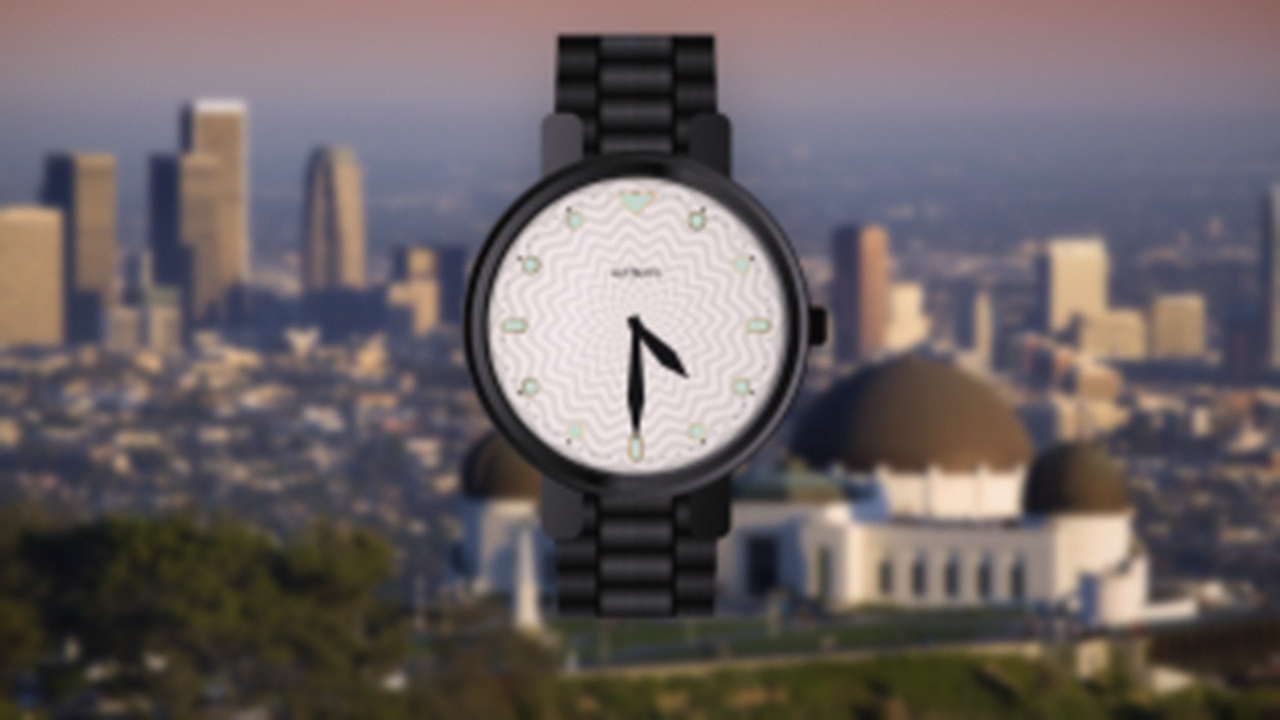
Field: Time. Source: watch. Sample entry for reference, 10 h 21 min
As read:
4 h 30 min
